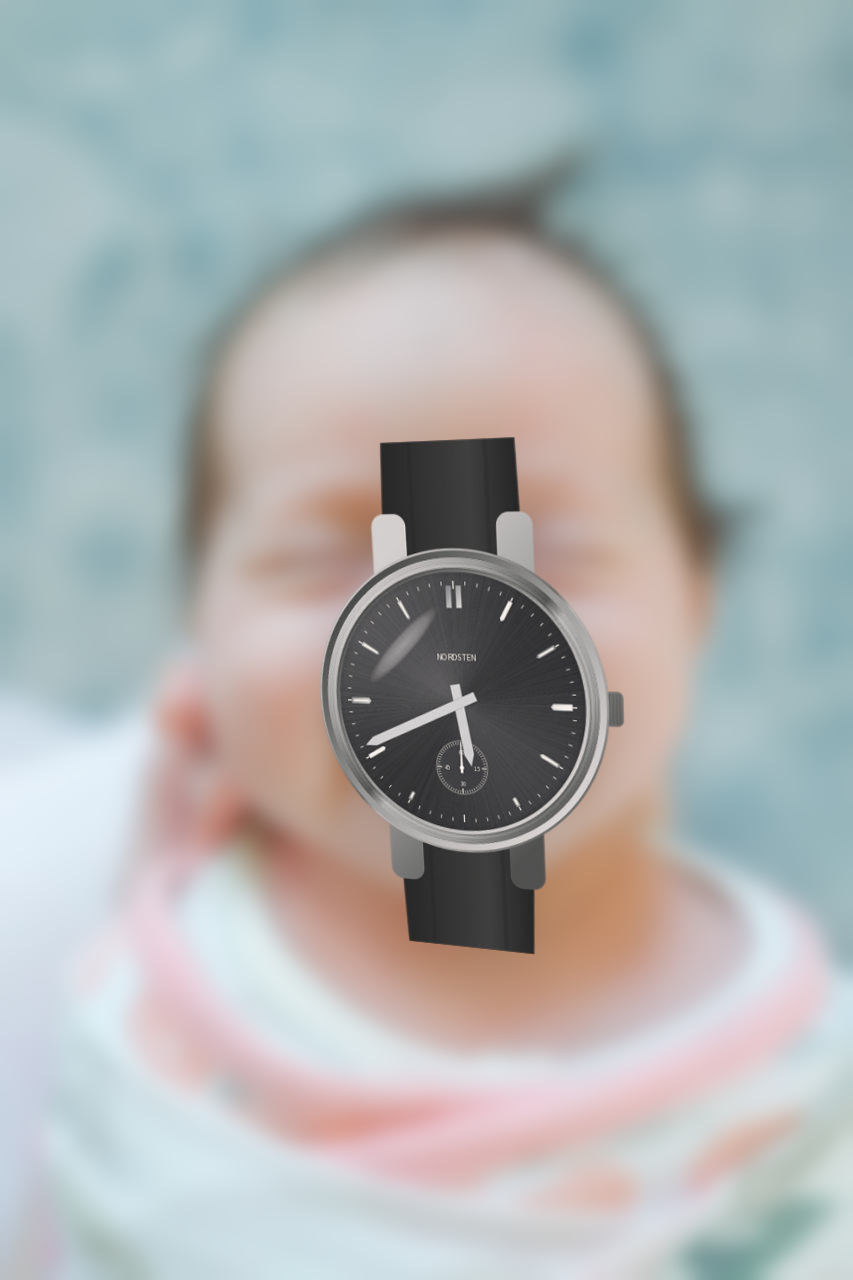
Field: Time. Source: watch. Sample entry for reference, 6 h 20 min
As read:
5 h 41 min
